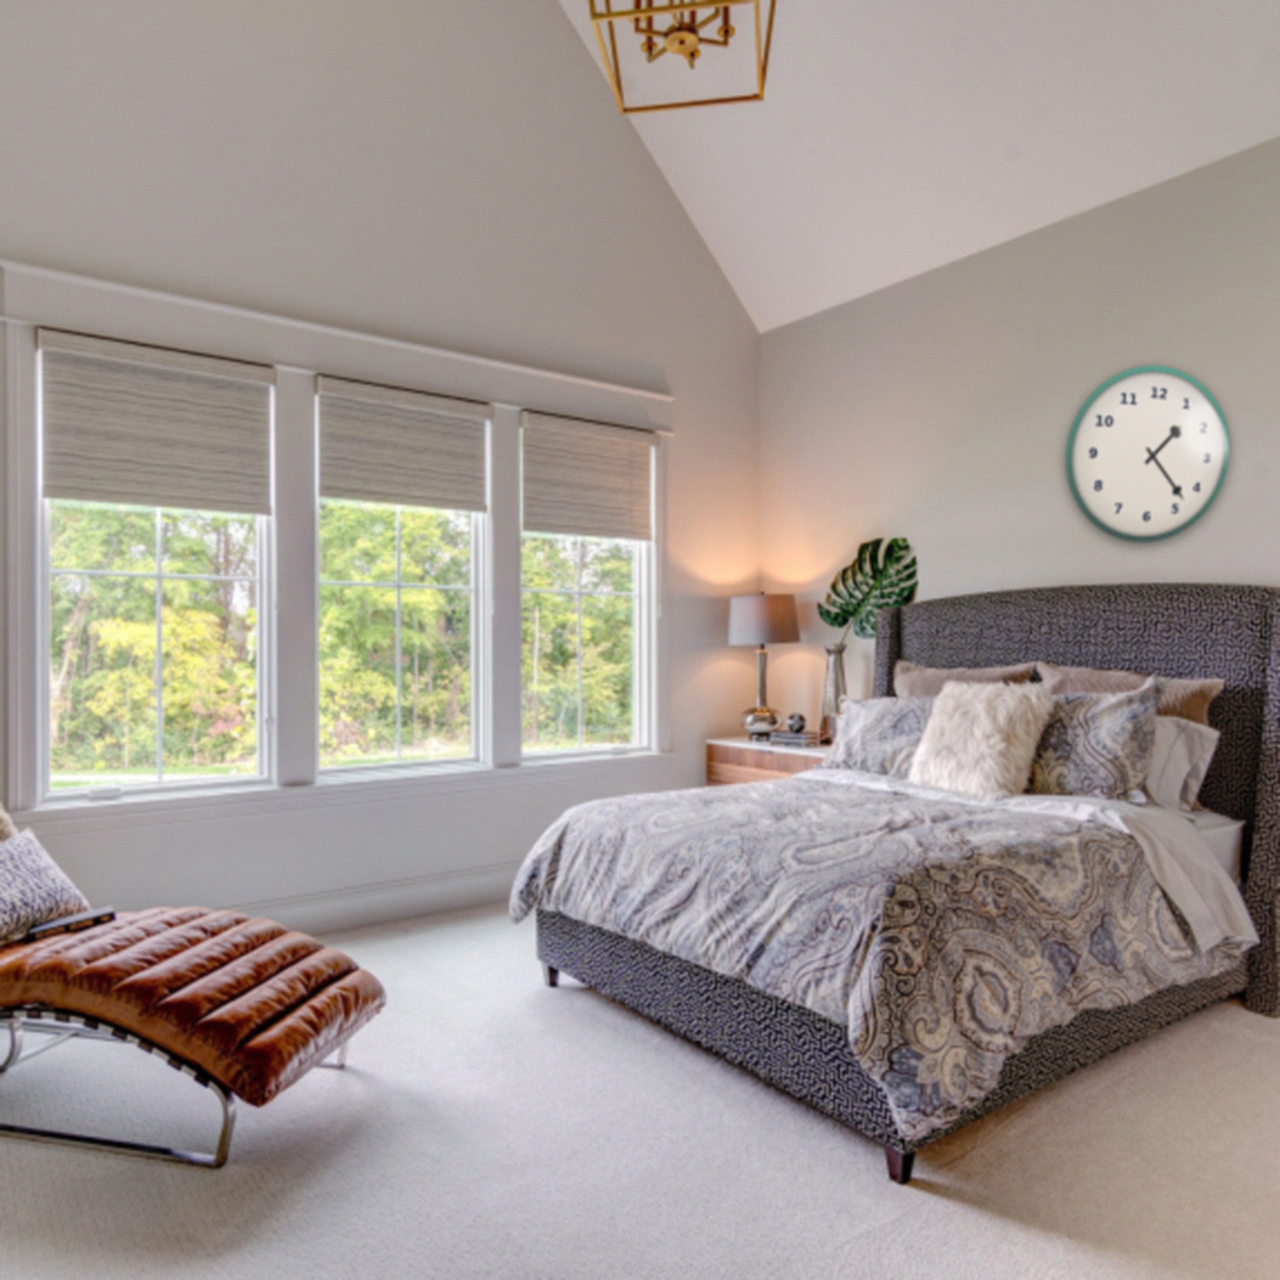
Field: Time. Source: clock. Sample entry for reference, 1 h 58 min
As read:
1 h 23 min
